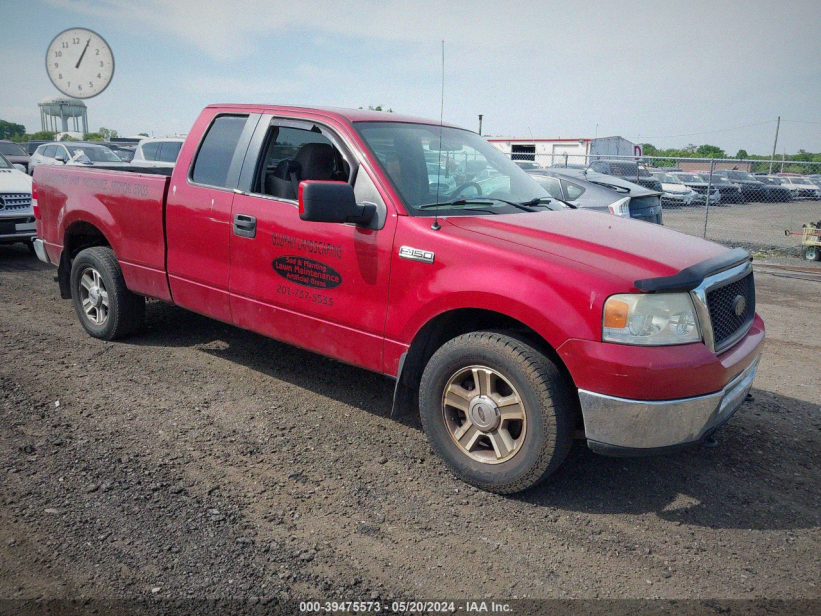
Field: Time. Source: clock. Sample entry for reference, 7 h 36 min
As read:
1 h 05 min
